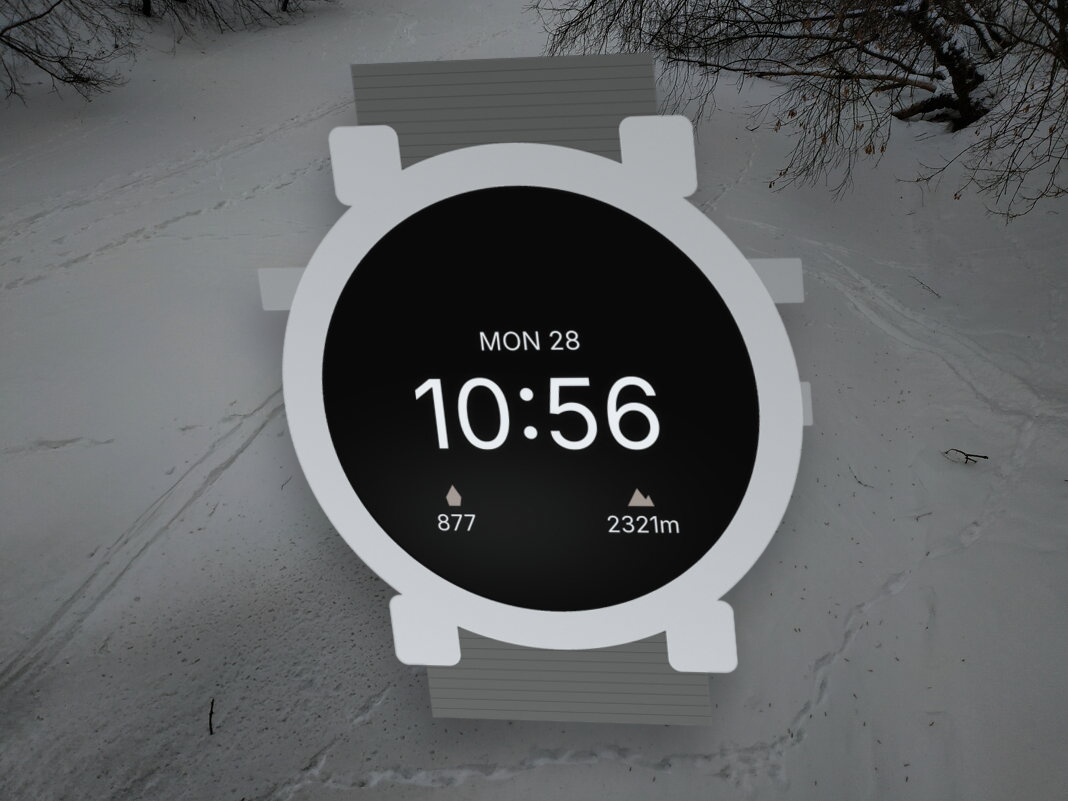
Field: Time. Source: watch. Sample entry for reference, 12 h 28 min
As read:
10 h 56 min
